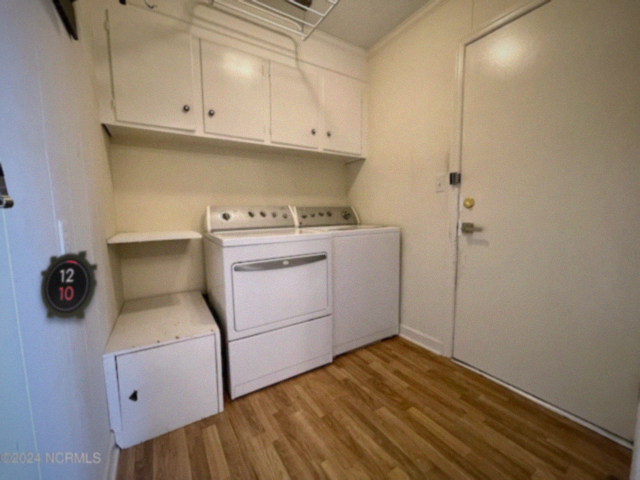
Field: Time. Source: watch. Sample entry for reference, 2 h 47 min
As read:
12 h 10 min
